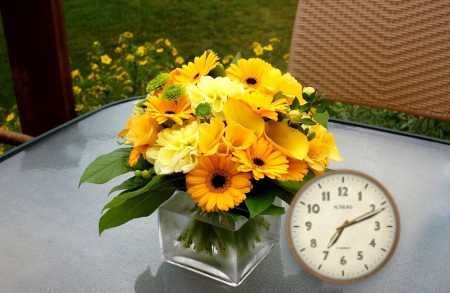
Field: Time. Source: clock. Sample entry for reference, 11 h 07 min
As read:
7 h 11 min
